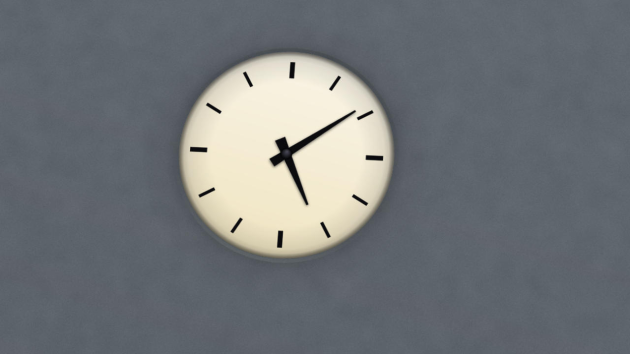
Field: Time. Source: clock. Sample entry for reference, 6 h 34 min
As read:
5 h 09 min
